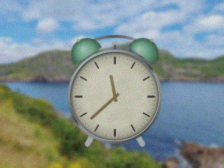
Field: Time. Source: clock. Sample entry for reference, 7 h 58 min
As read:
11 h 38 min
